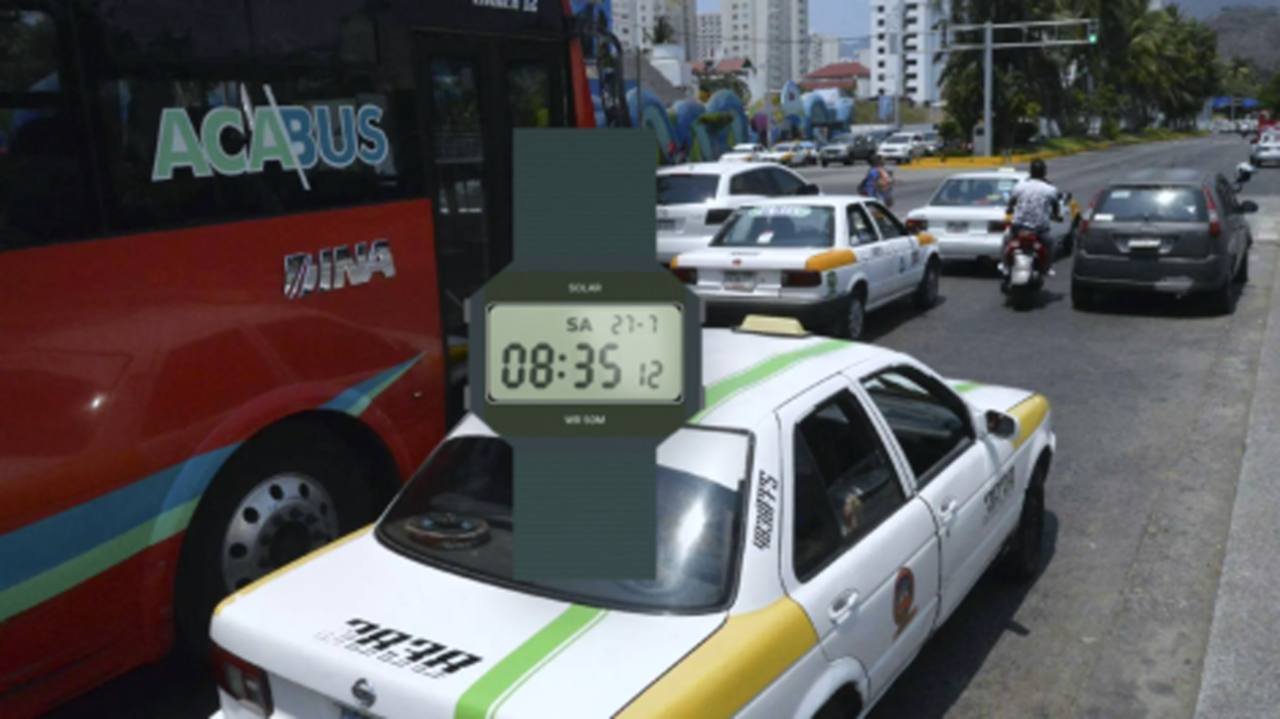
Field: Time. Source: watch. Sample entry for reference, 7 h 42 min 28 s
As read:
8 h 35 min 12 s
